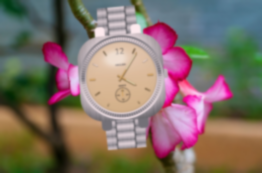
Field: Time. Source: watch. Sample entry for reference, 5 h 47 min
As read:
4 h 06 min
